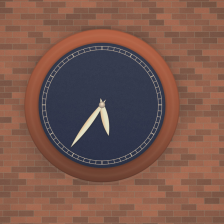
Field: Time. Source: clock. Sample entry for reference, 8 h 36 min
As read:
5 h 36 min
